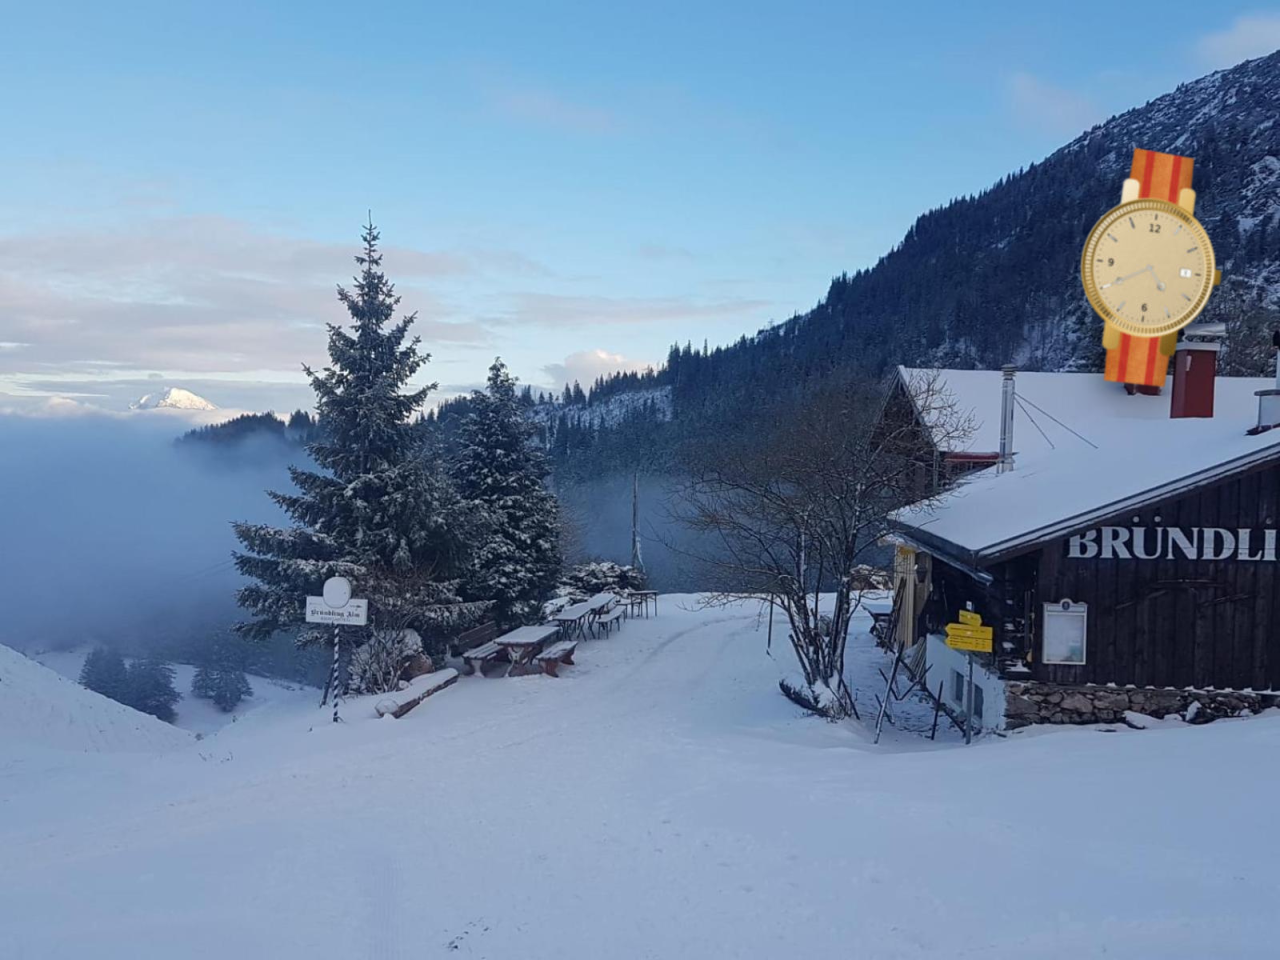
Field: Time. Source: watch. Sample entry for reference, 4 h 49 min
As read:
4 h 40 min
